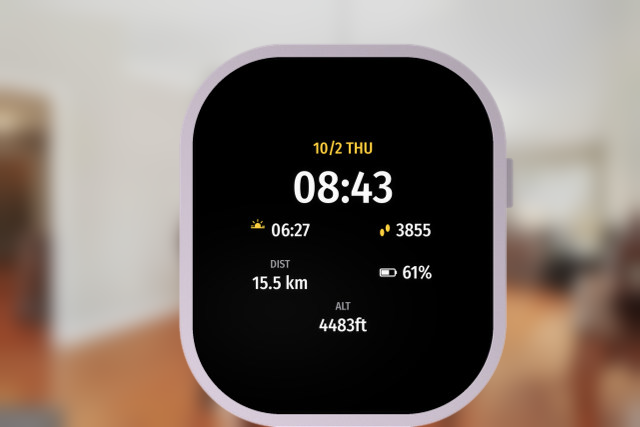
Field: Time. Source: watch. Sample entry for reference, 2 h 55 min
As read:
8 h 43 min
